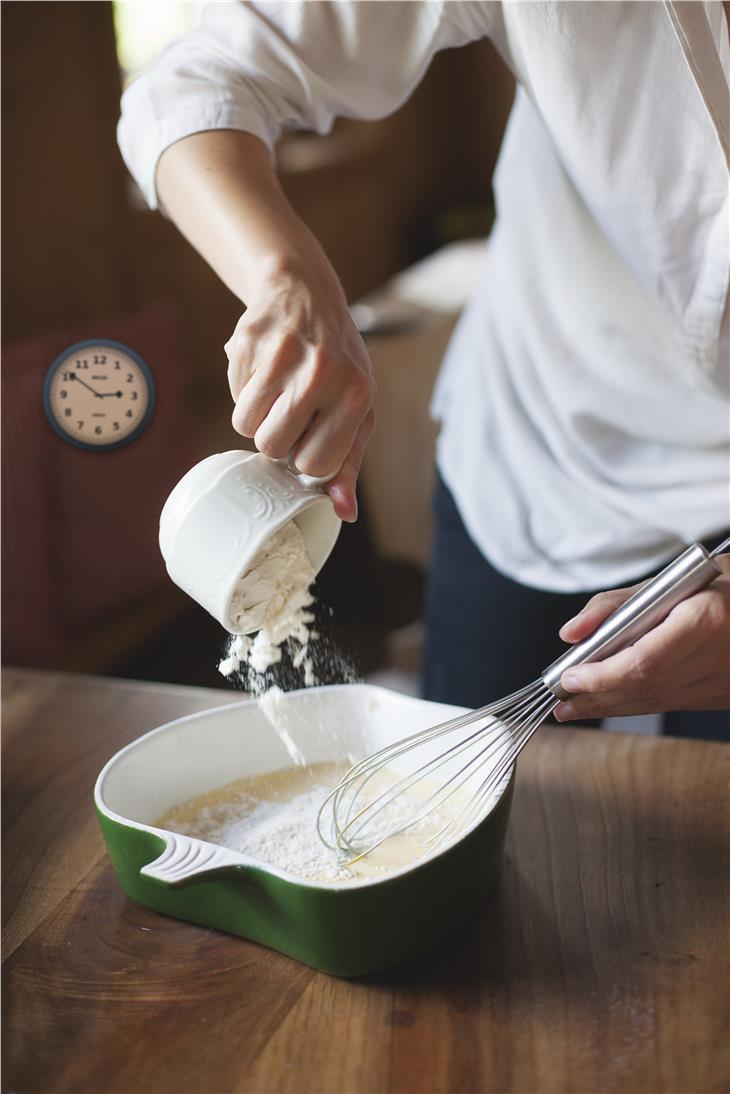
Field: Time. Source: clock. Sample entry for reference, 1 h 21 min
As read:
2 h 51 min
